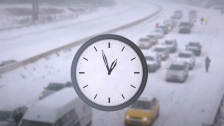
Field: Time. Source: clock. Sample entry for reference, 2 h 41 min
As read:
12 h 57 min
